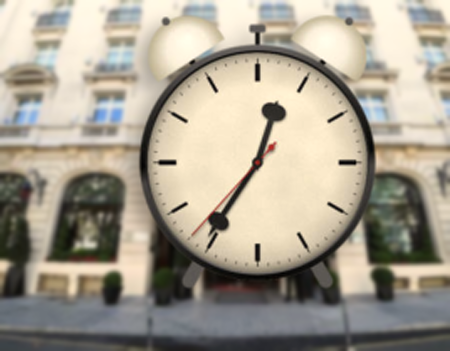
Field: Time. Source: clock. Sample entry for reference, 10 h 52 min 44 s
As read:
12 h 35 min 37 s
